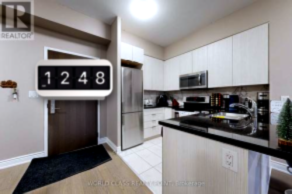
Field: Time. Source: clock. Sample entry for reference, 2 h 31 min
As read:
12 h 48 min
